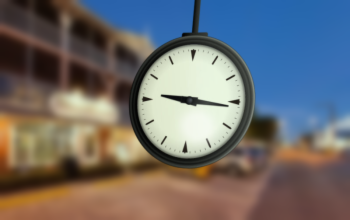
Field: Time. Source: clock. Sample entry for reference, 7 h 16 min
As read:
9 h 16 min
